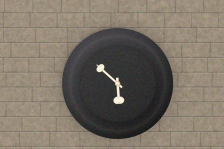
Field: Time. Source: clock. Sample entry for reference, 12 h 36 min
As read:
5 h 52 min
